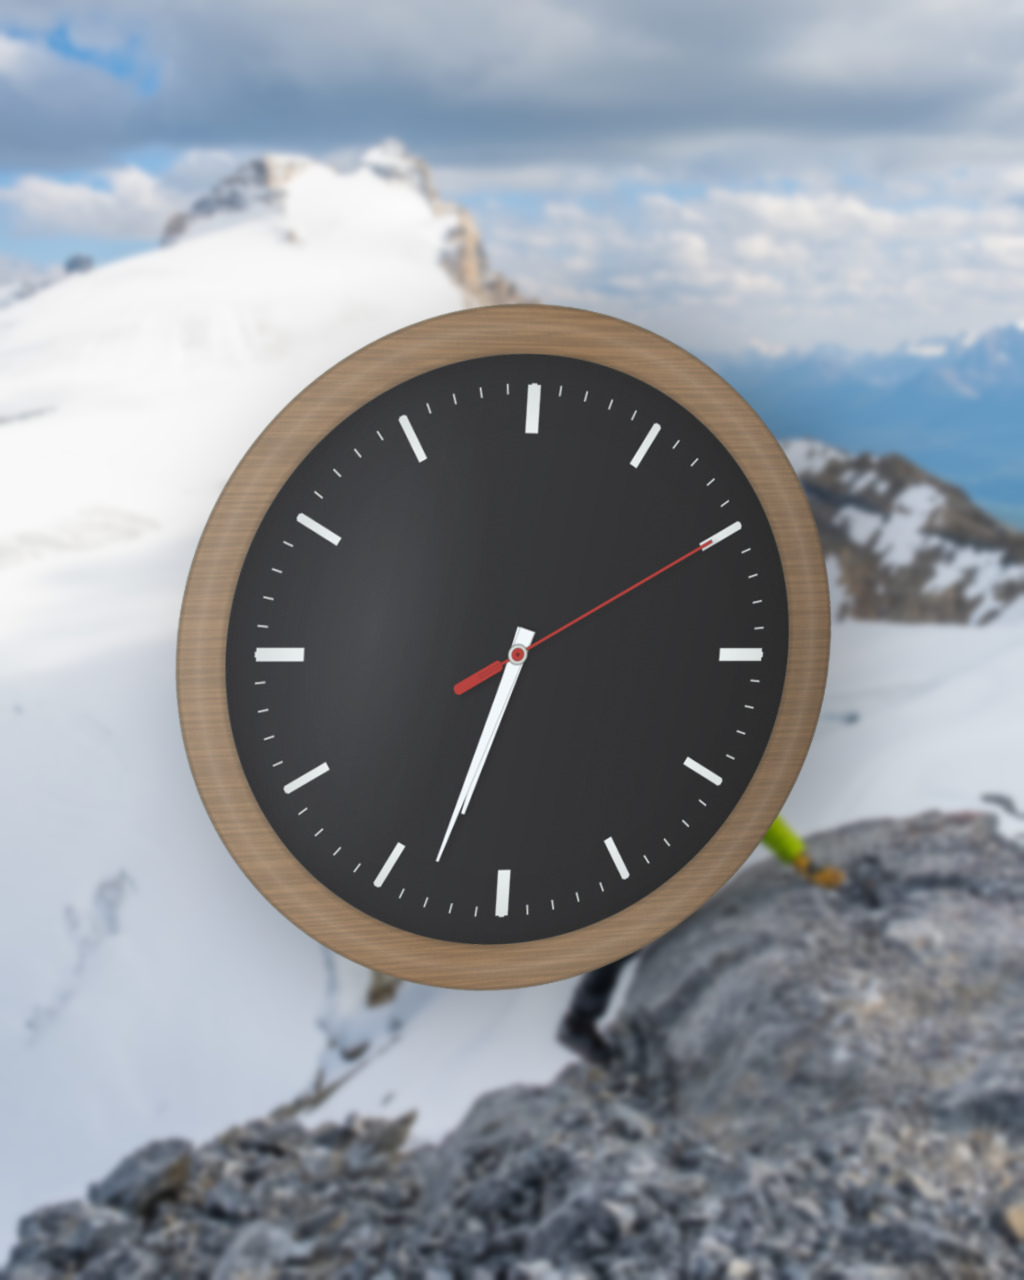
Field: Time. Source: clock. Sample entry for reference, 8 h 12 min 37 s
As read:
6 h 33 min 10 s
